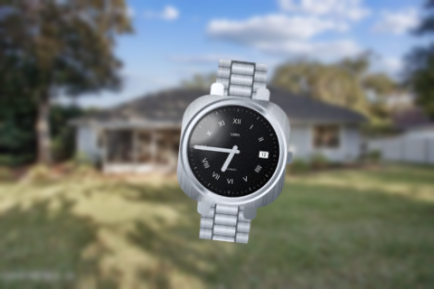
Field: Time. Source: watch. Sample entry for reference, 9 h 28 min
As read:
6 h 45 min
